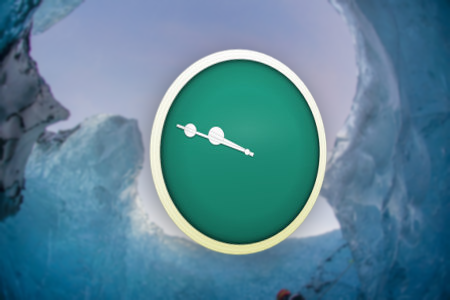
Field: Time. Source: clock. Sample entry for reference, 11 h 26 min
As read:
9 h 48 min
